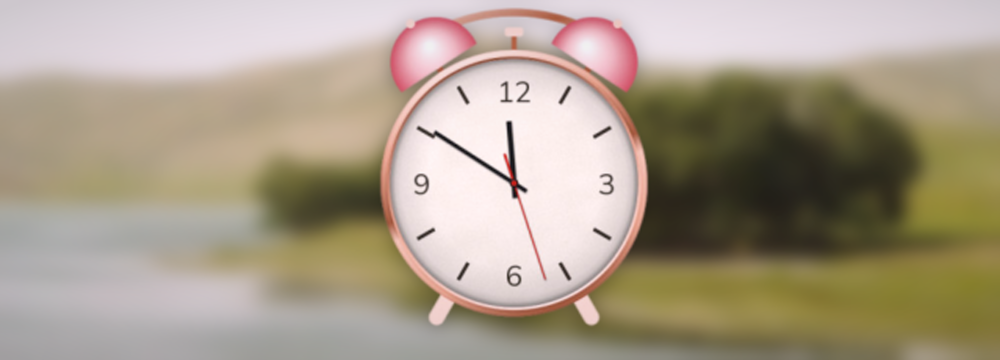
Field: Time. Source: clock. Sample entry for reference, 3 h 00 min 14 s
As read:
11 h 50 min 27 s
